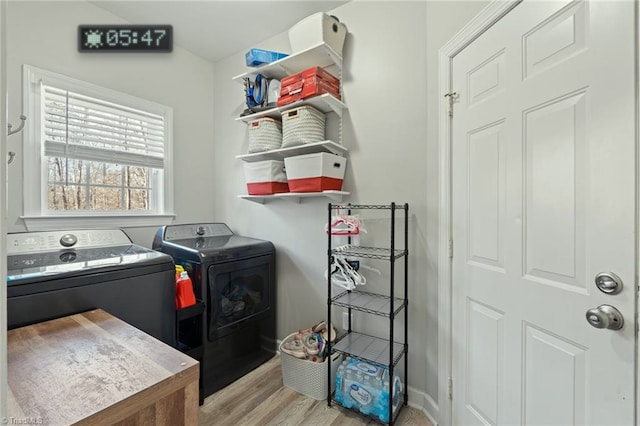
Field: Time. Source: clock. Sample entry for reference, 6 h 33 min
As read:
5 h 47 min
